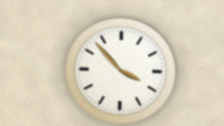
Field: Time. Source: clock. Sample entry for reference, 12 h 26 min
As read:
3 h 53 min
